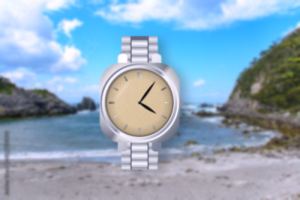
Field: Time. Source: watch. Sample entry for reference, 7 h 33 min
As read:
4 h 06 min
